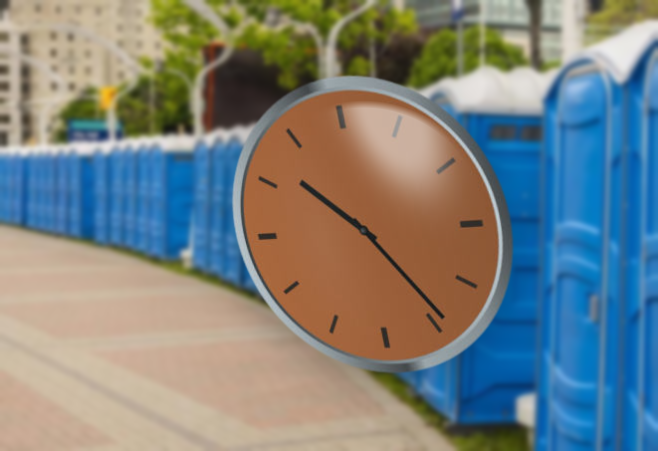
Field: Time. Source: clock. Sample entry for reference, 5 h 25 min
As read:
10 h 24 min
